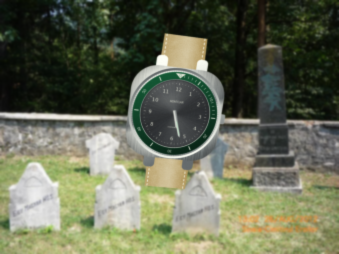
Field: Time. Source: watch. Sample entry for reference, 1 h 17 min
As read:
5 h 27 min
